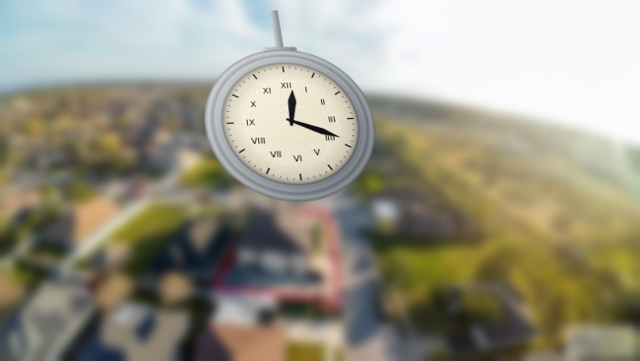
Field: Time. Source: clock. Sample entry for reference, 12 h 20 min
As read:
12 h 19 min
